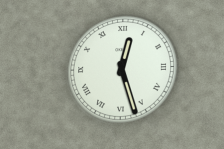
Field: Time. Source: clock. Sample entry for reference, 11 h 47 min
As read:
12 h 27 min
